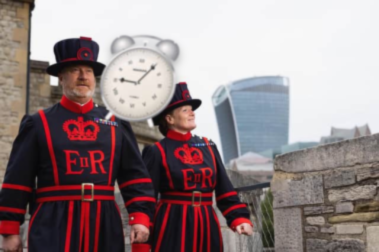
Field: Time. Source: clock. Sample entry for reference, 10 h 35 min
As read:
9 h 06 min
